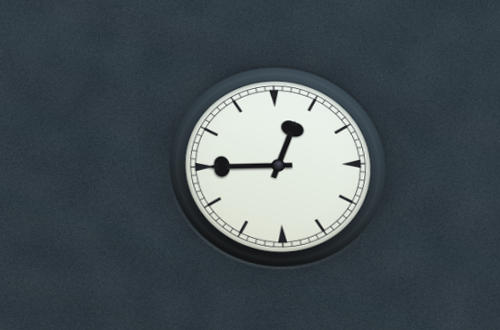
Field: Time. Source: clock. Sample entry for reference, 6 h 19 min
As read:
12 h 45 min
